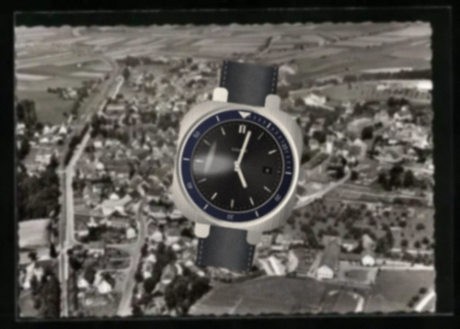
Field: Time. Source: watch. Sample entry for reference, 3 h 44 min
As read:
5 h 02 min
